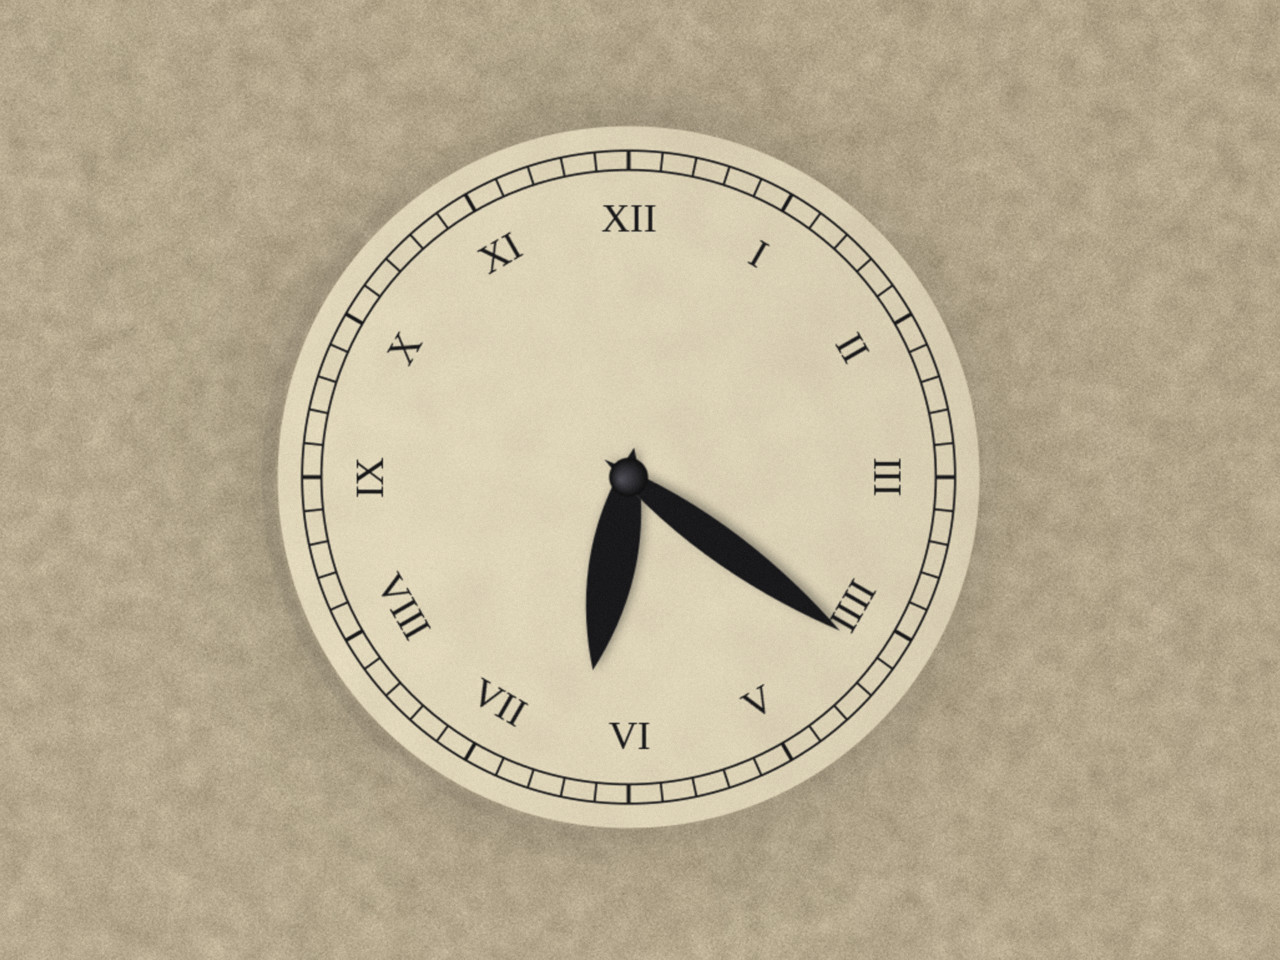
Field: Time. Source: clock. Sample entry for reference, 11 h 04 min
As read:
6 h 21 min
